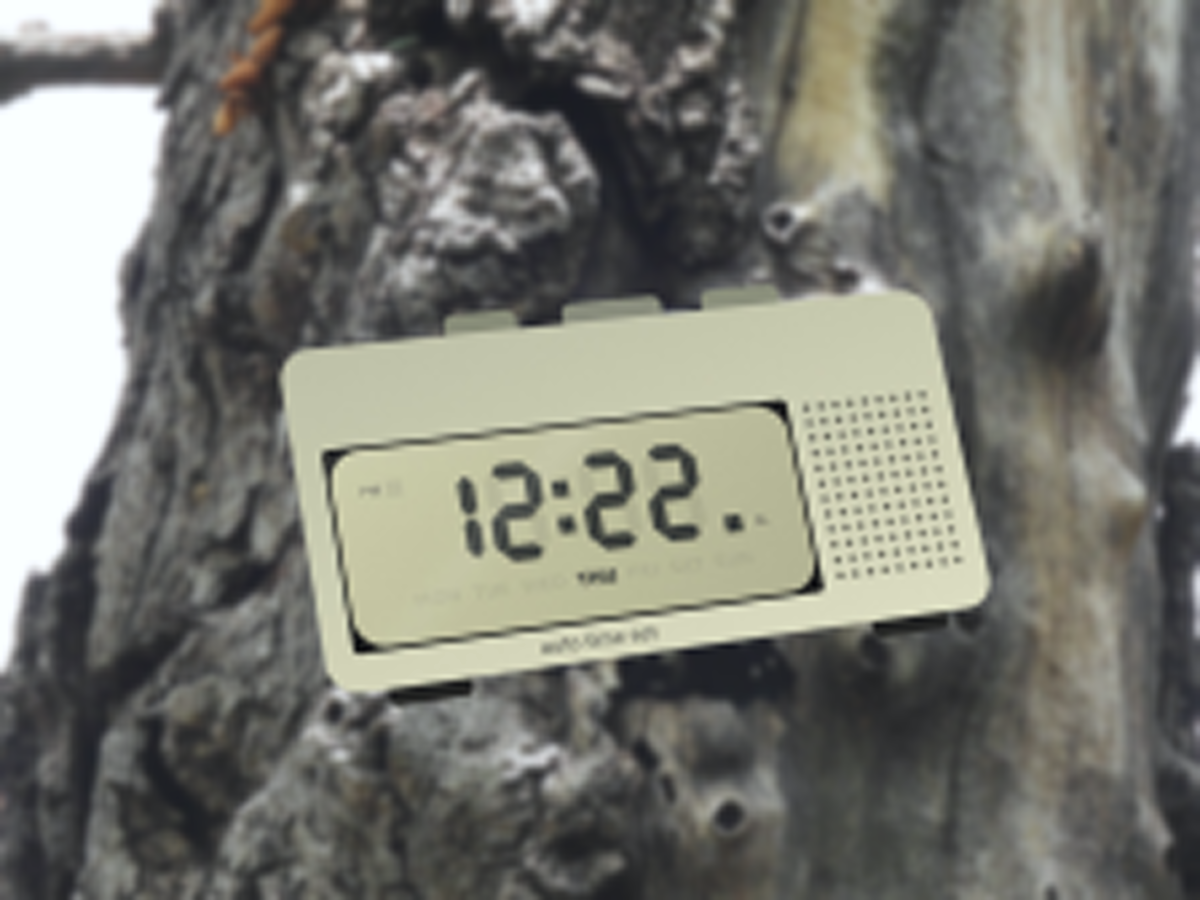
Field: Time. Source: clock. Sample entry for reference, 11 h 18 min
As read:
12 h 22 min
